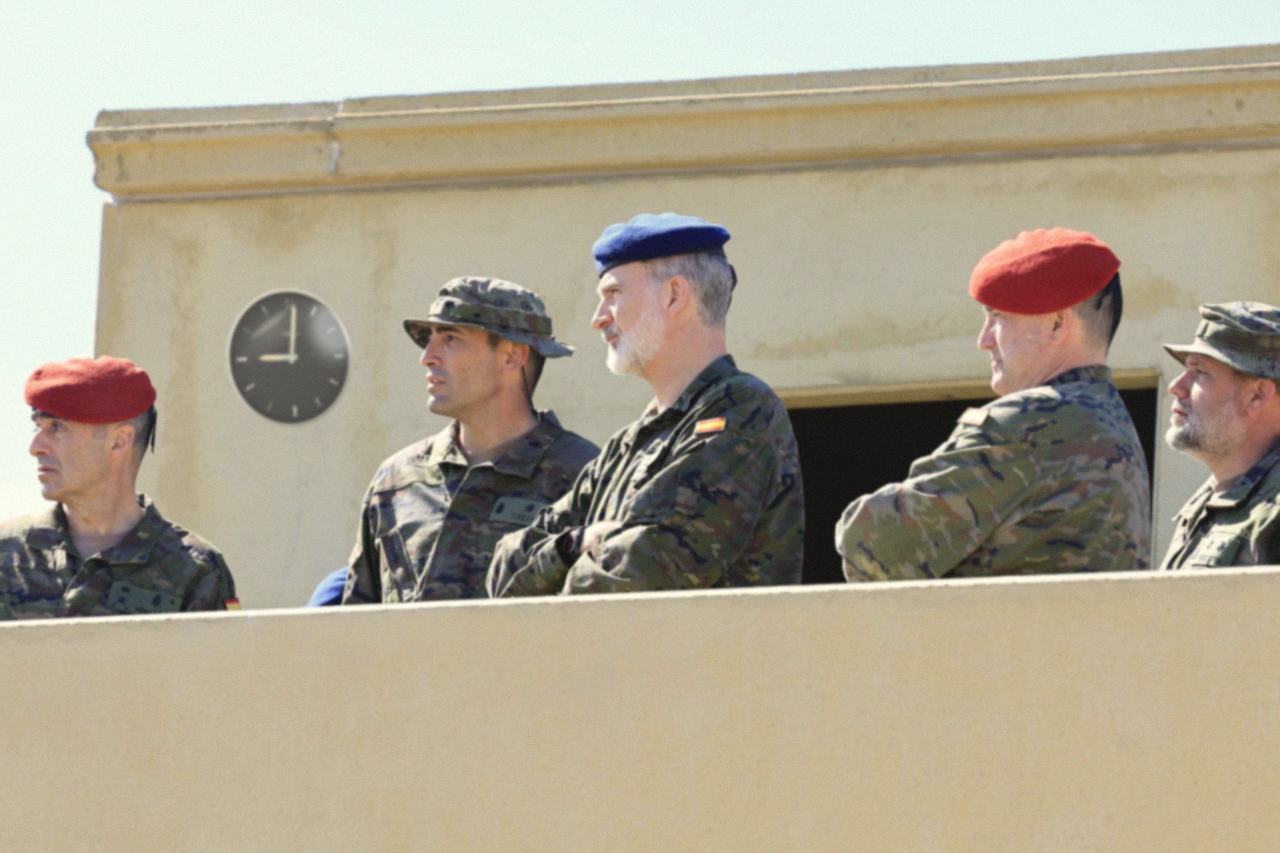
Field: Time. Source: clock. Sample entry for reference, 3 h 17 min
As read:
9 h 01 min
